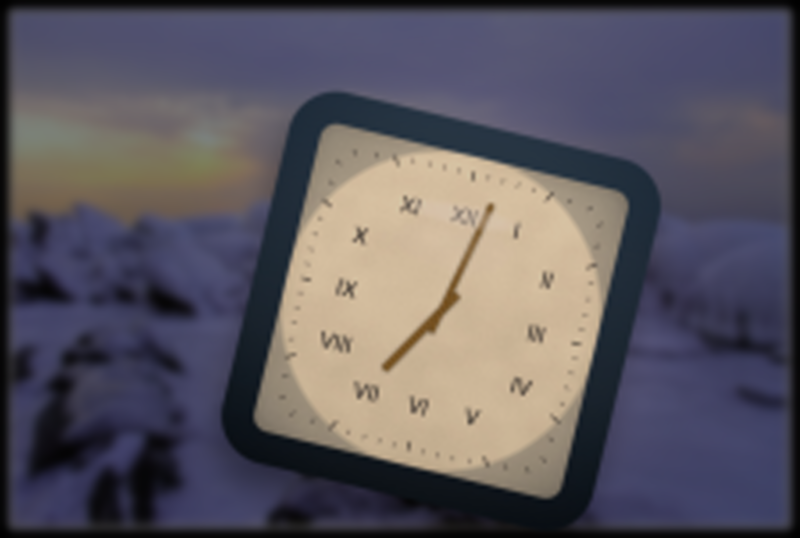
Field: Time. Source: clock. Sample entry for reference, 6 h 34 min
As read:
7 h 02 min
